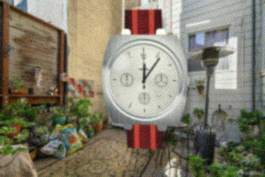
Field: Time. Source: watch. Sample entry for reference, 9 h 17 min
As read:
12 h 06 min
